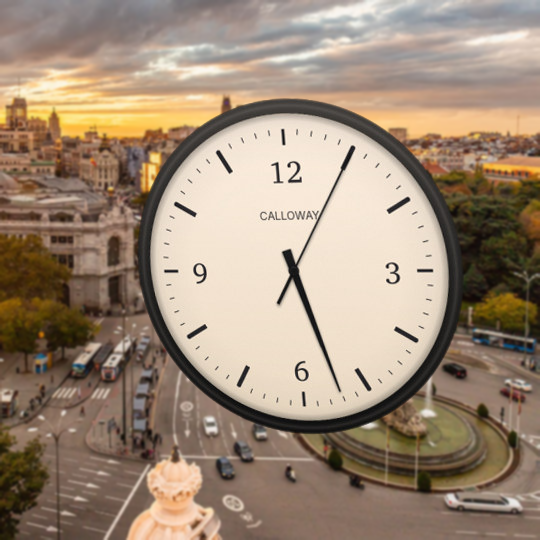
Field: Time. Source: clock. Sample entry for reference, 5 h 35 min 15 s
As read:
5 h 27 min 05 s
